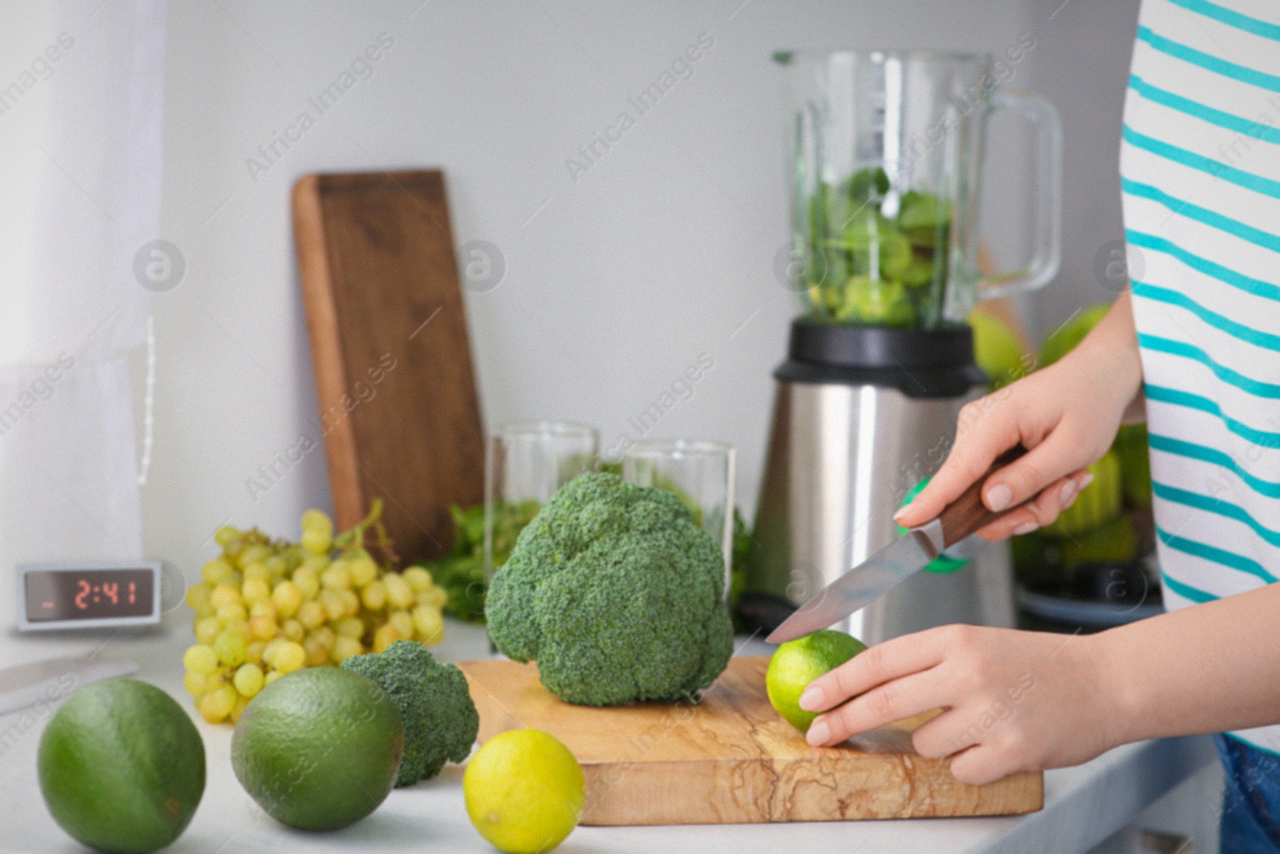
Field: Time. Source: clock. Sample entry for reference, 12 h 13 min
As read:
2 h 41 min
